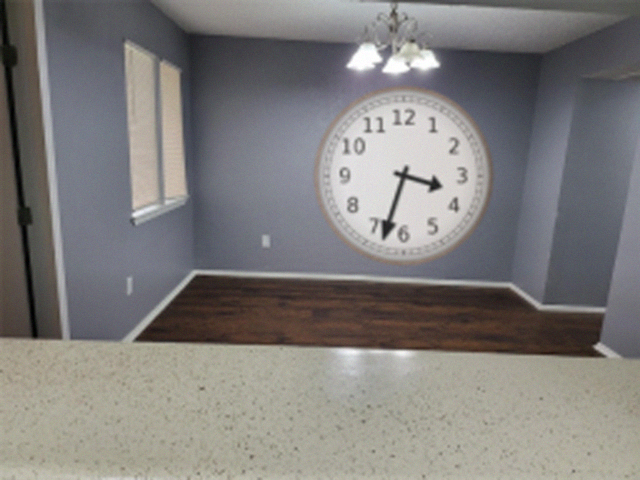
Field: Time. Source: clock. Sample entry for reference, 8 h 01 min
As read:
3 h 33 min
